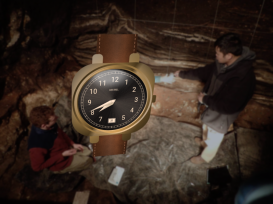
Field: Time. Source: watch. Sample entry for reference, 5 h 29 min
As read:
7 h 41 min
